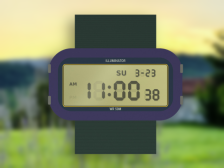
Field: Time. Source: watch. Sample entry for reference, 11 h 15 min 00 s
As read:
11 h 00 min 38 s
